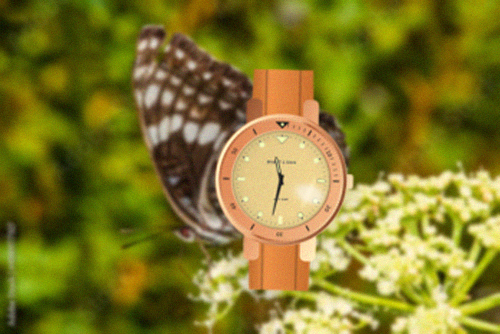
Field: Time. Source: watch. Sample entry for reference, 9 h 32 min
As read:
11 h 32 min
